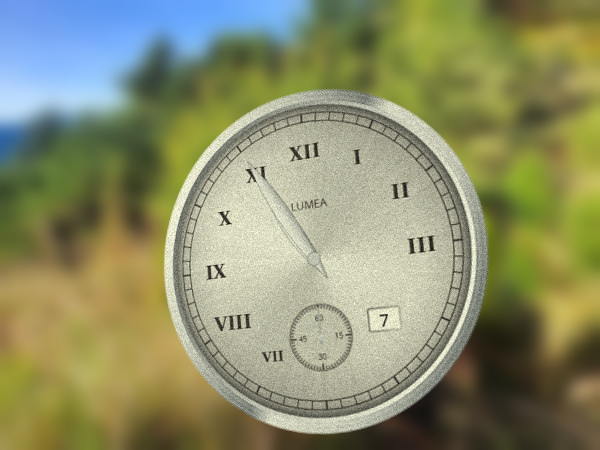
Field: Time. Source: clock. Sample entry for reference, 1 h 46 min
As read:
10 h 55 min
